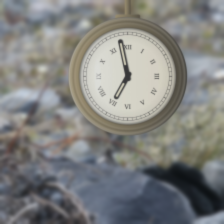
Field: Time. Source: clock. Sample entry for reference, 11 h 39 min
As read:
6 h 58 min
